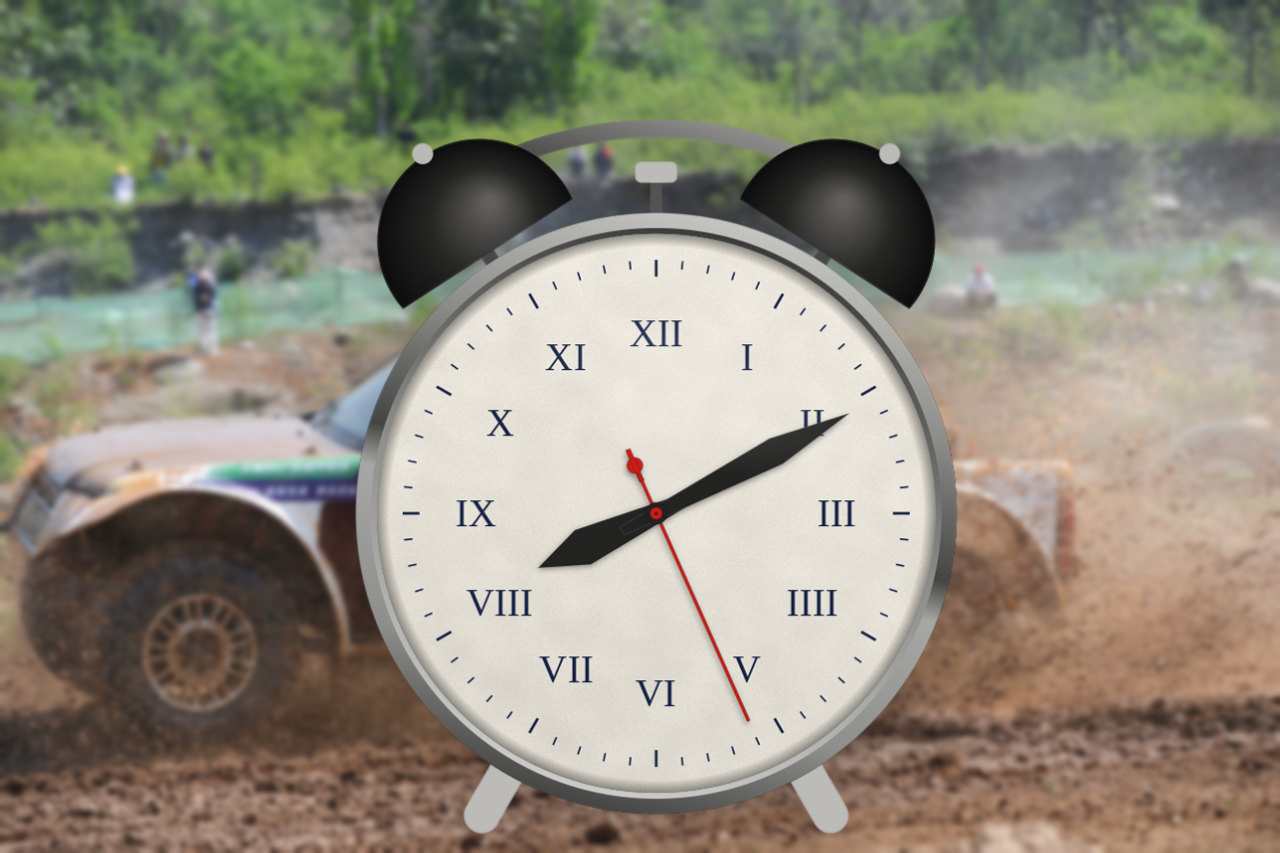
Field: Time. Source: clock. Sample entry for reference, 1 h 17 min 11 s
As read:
8 h 10 min 26 s
